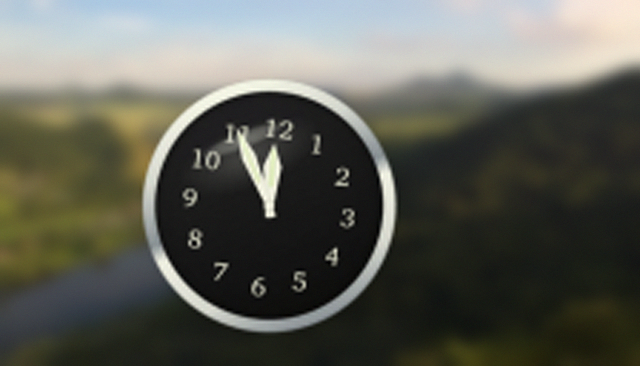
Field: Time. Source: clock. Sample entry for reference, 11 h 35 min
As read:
11 h 55 min
